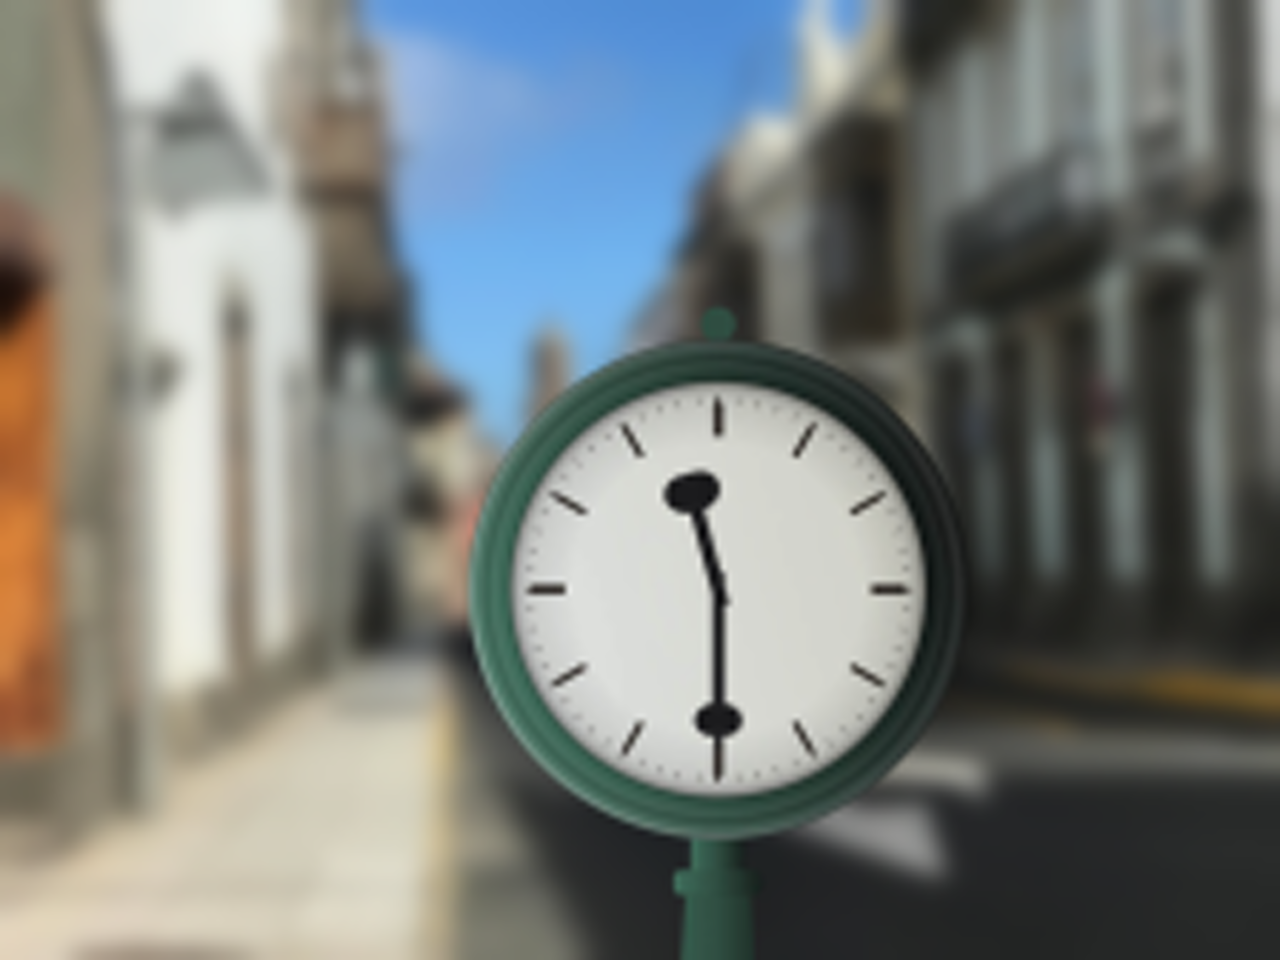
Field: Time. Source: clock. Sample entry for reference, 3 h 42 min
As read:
11 h 30 min
